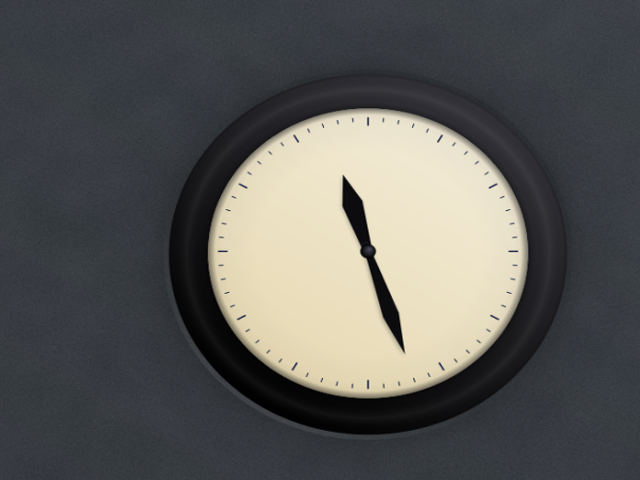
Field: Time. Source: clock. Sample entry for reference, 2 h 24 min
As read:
11 h 27 min
